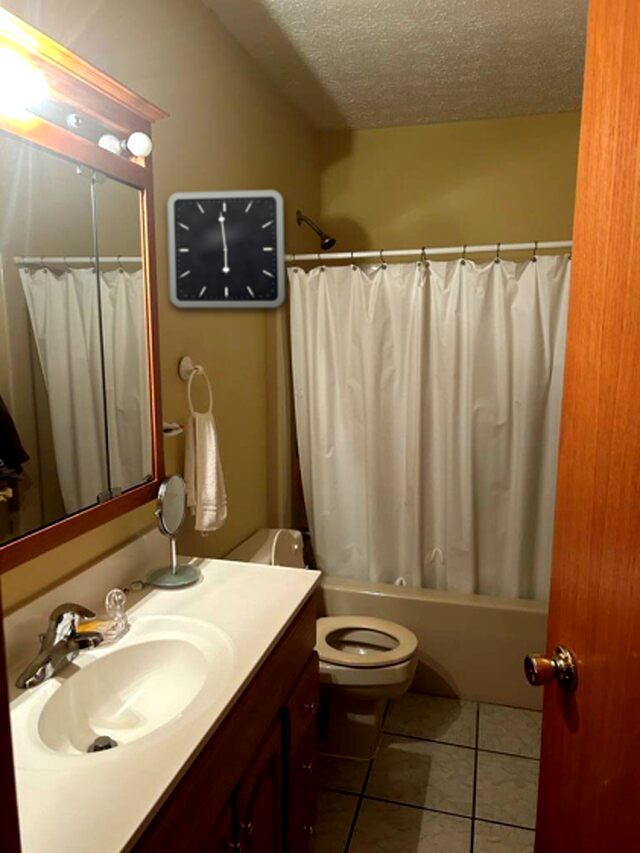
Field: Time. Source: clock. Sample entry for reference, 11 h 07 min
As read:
5 h 59 min
